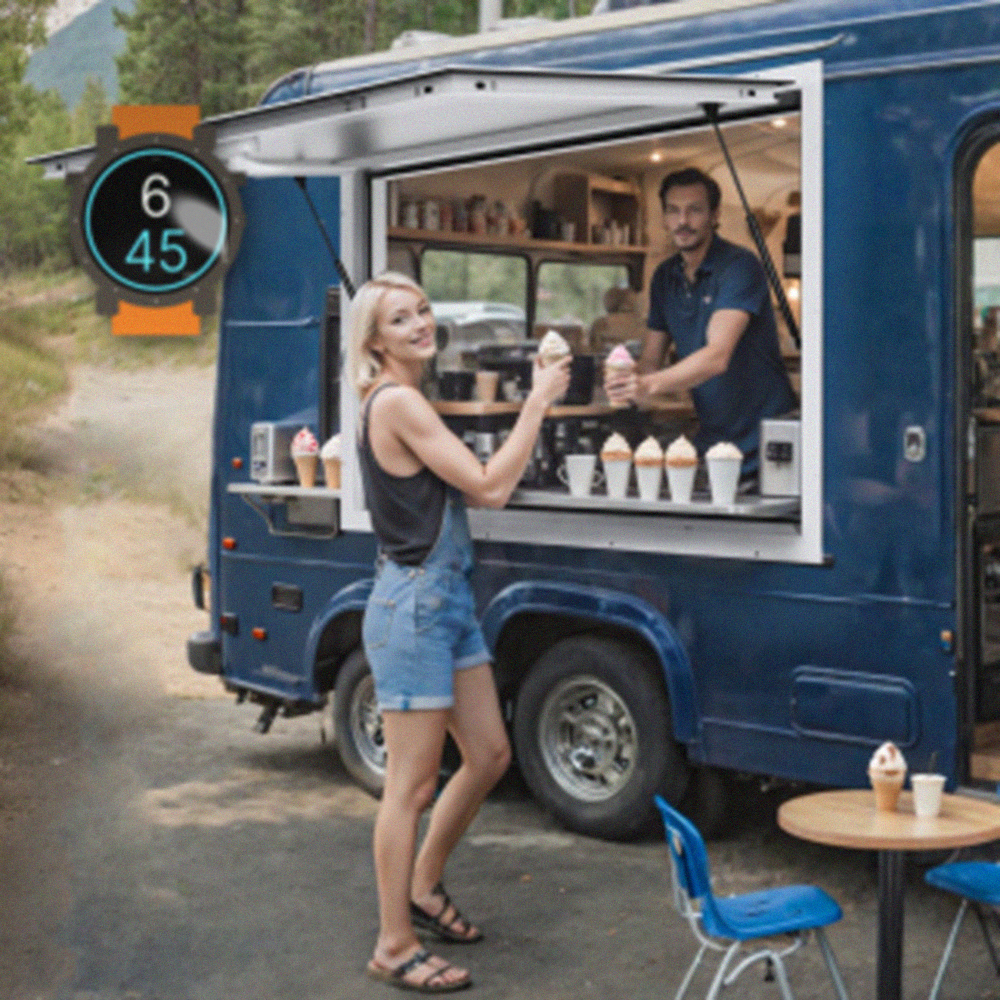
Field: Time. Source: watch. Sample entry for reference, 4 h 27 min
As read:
6 h 45 min
